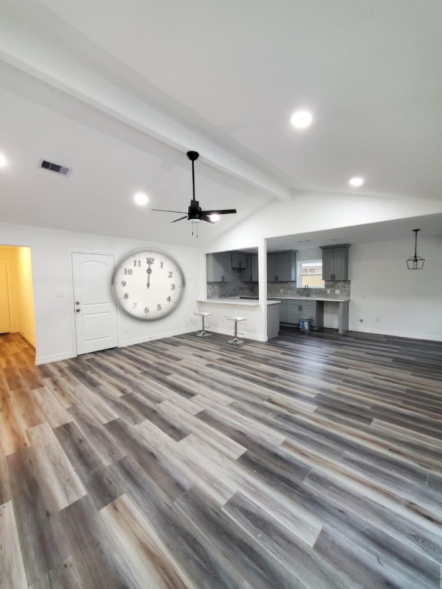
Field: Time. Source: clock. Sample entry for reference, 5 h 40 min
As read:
12 h 00 min
